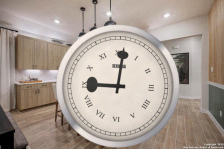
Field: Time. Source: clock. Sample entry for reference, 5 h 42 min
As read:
9 h 01 min
